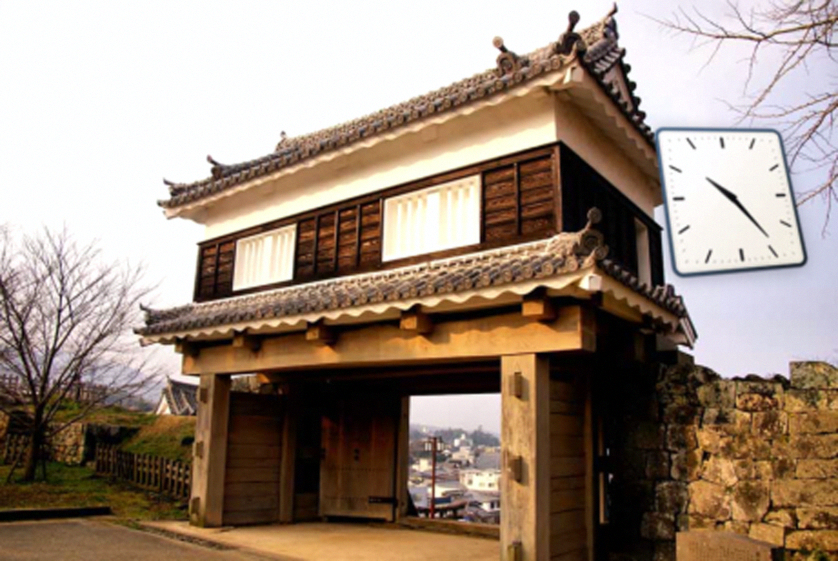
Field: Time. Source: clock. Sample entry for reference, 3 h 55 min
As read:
10 h 24 min
